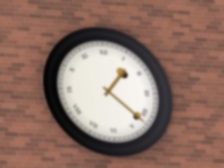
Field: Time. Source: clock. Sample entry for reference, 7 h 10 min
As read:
1 h 22 min
